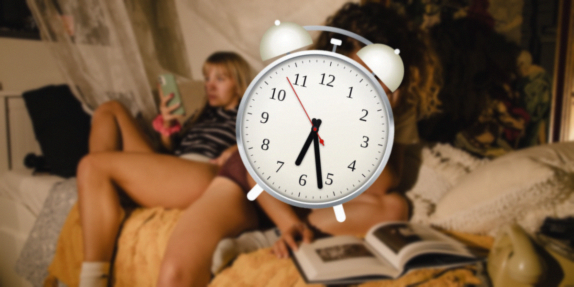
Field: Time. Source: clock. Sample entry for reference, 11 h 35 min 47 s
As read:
6 h 26 min 53 s
